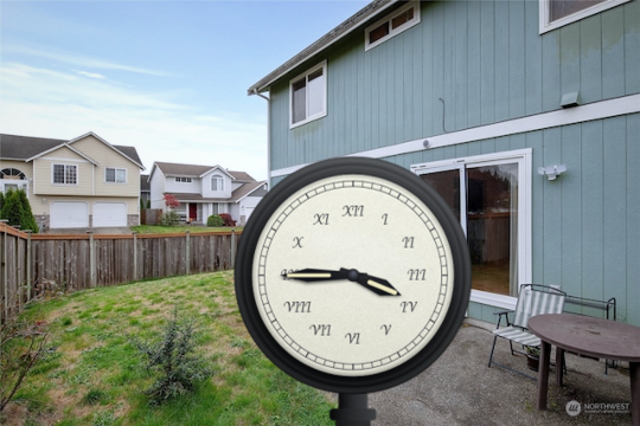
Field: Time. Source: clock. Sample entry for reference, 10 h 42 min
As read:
3 h 45 min
